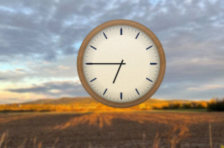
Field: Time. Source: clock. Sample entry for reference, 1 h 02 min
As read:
6 h 45 min
